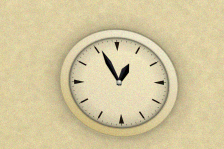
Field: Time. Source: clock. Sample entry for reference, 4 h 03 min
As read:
12 h 56 min
